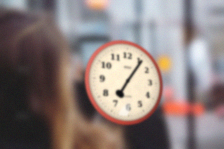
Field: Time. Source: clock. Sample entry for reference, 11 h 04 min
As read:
7 h 06 min
